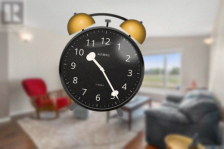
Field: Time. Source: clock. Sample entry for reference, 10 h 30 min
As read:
10 h 24 min
